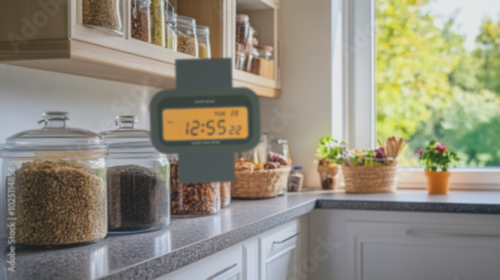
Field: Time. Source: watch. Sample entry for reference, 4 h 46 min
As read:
12 h 55 min
